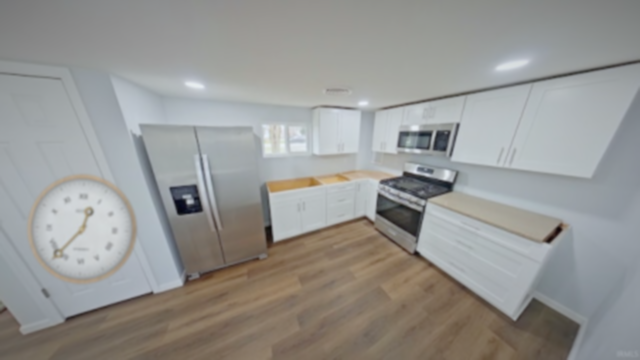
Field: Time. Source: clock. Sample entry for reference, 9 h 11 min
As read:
12 h 37 min
